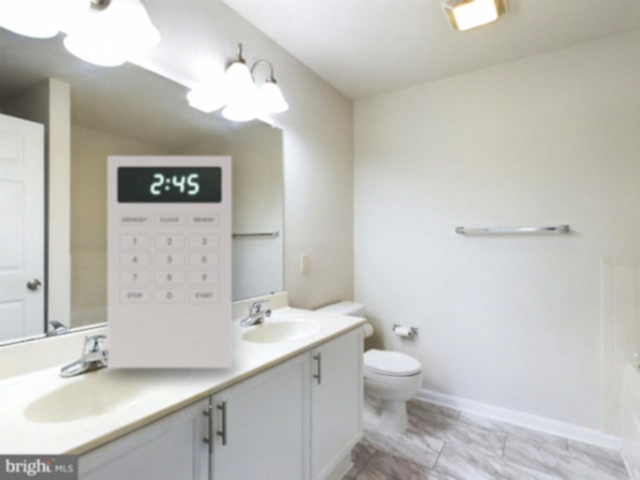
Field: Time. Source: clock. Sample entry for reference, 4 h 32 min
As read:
2 h 45 min
